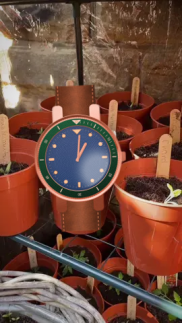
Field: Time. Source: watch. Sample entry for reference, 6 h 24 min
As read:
1 h 01 min
